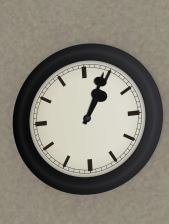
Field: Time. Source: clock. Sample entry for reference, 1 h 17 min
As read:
1 h 04 min
